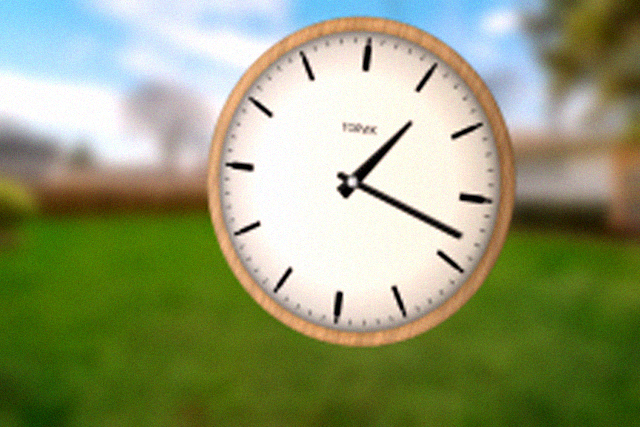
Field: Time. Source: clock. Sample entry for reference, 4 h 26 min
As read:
1 h 18 min
